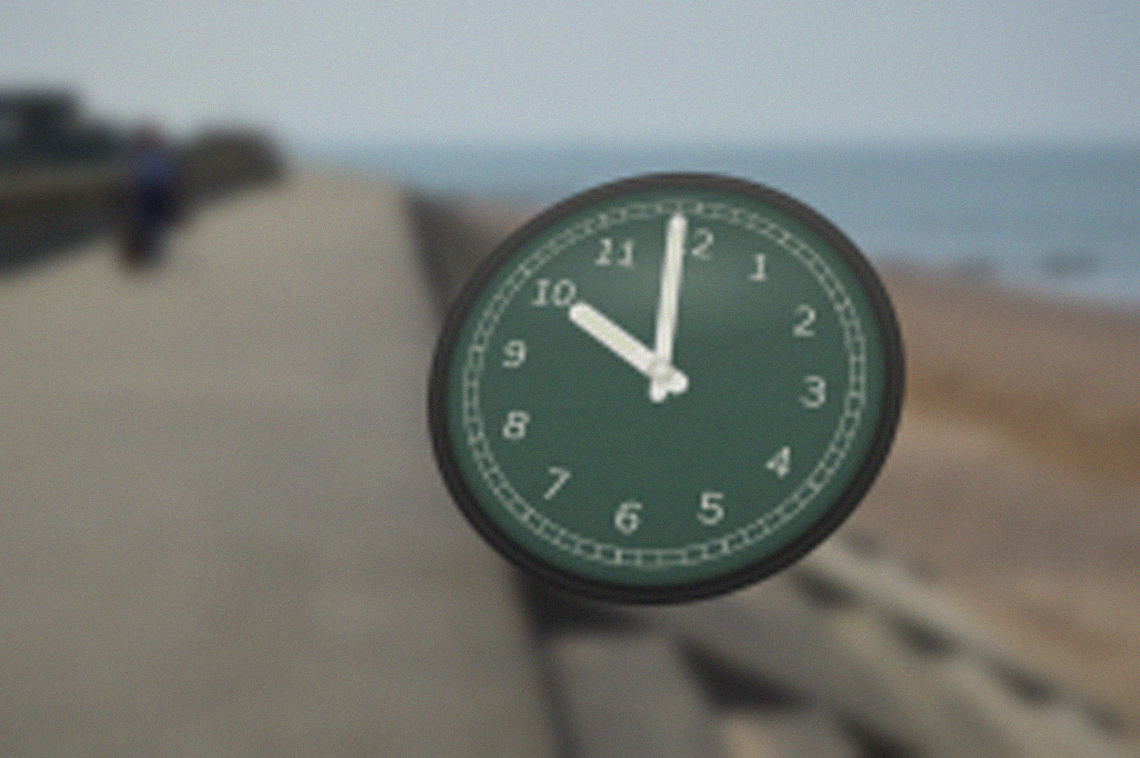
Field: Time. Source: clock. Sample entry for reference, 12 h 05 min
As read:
9 h 59 min
